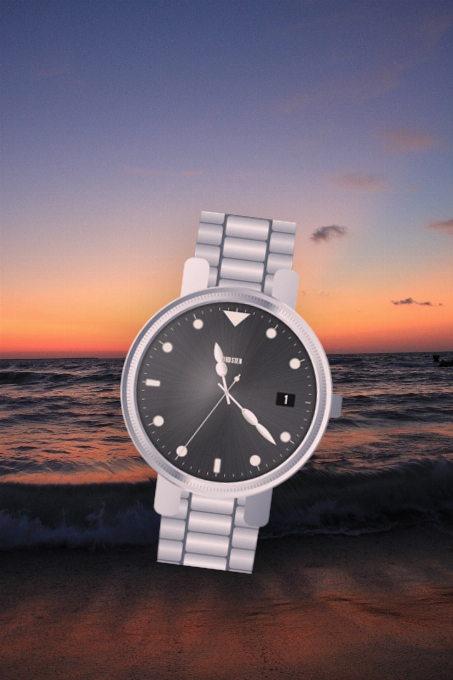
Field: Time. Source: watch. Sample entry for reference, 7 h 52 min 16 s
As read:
11 h 21 min 35 s
